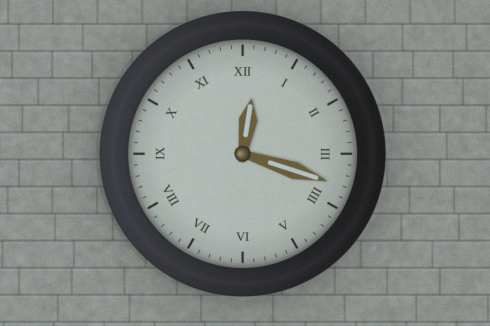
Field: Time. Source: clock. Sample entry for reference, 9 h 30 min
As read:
12 h 18 min
